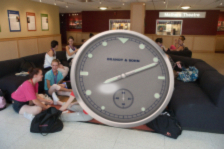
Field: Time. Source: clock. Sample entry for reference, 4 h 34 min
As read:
8 h 11 min
